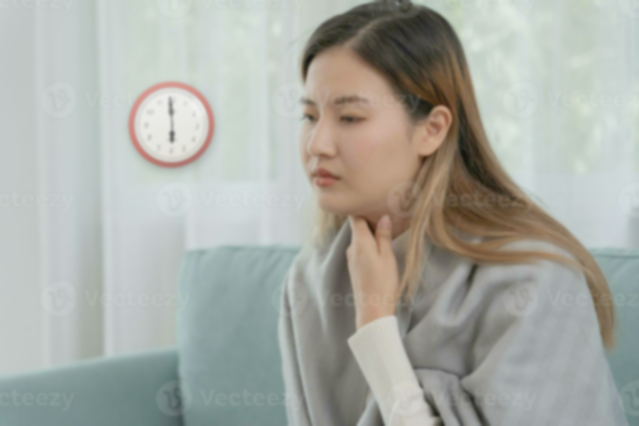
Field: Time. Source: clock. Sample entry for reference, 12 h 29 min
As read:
5 h 59 min
